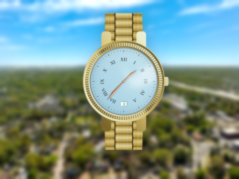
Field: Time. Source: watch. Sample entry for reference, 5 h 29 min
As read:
1 h 37 min
